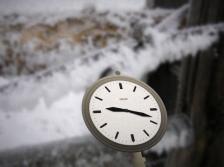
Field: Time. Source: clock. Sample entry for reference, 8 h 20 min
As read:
9 h 18 min
